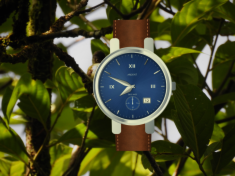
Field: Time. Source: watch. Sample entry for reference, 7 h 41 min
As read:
7 h 49 min
